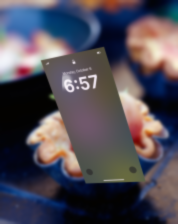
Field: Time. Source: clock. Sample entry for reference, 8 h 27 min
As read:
6 h 57 min
